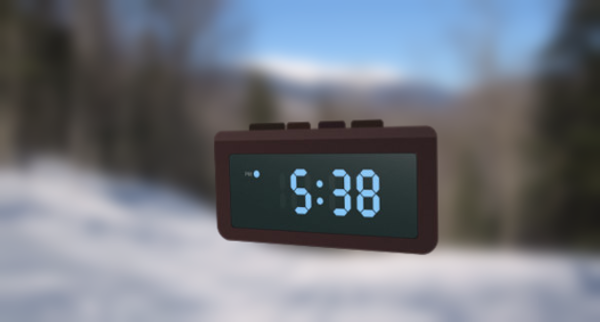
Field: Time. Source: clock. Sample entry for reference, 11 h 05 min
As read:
5 h 38 min
